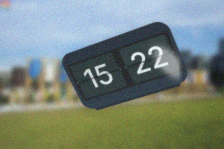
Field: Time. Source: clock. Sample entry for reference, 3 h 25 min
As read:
15 h 22 min
